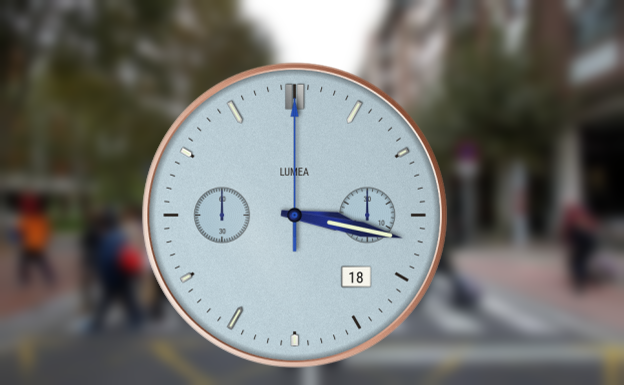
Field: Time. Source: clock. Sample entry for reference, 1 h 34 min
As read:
3 h 17 min
